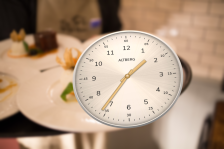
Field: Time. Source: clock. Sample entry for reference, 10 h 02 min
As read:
1 h 36 min
